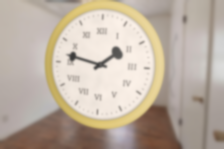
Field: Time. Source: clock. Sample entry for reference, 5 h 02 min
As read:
1 h 47 min
